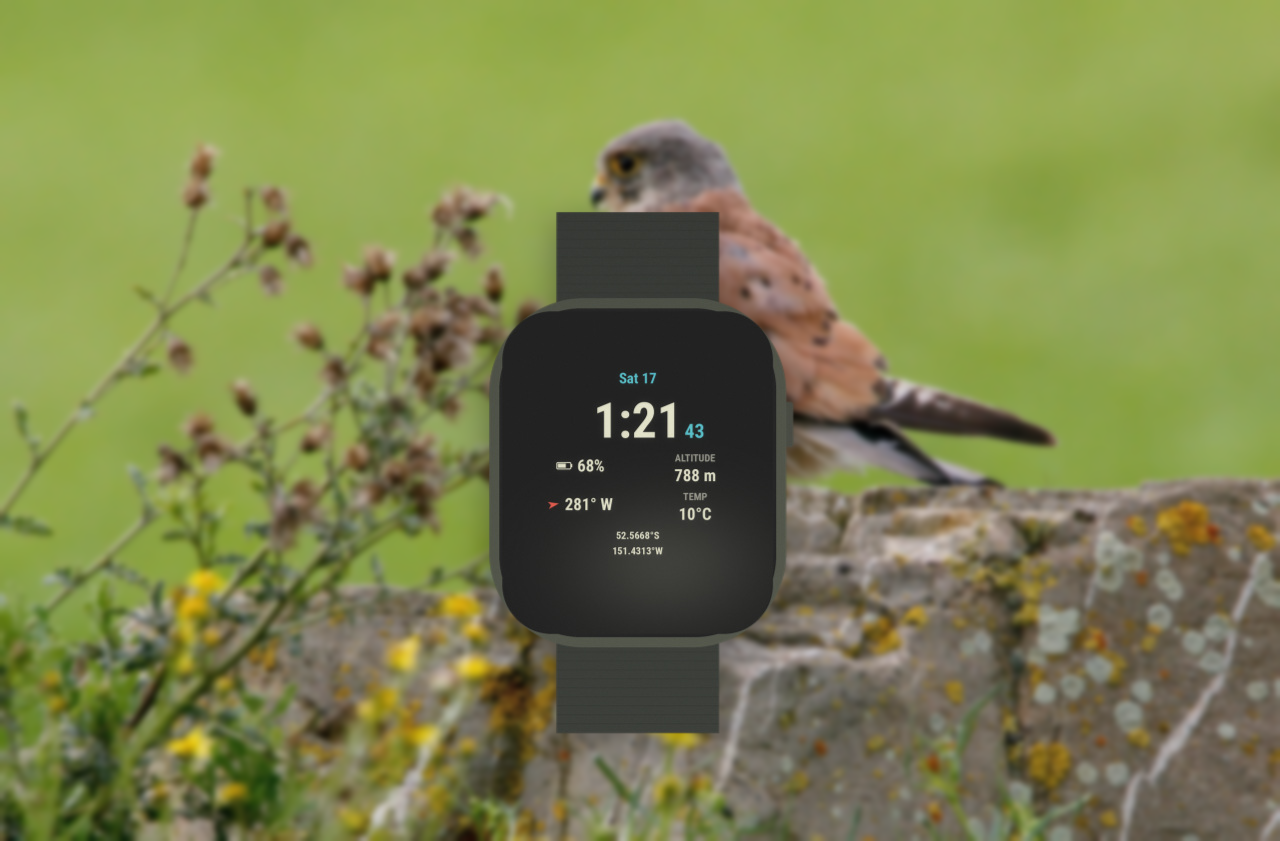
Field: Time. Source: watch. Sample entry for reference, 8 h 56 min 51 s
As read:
1 h 21 min 43 s
